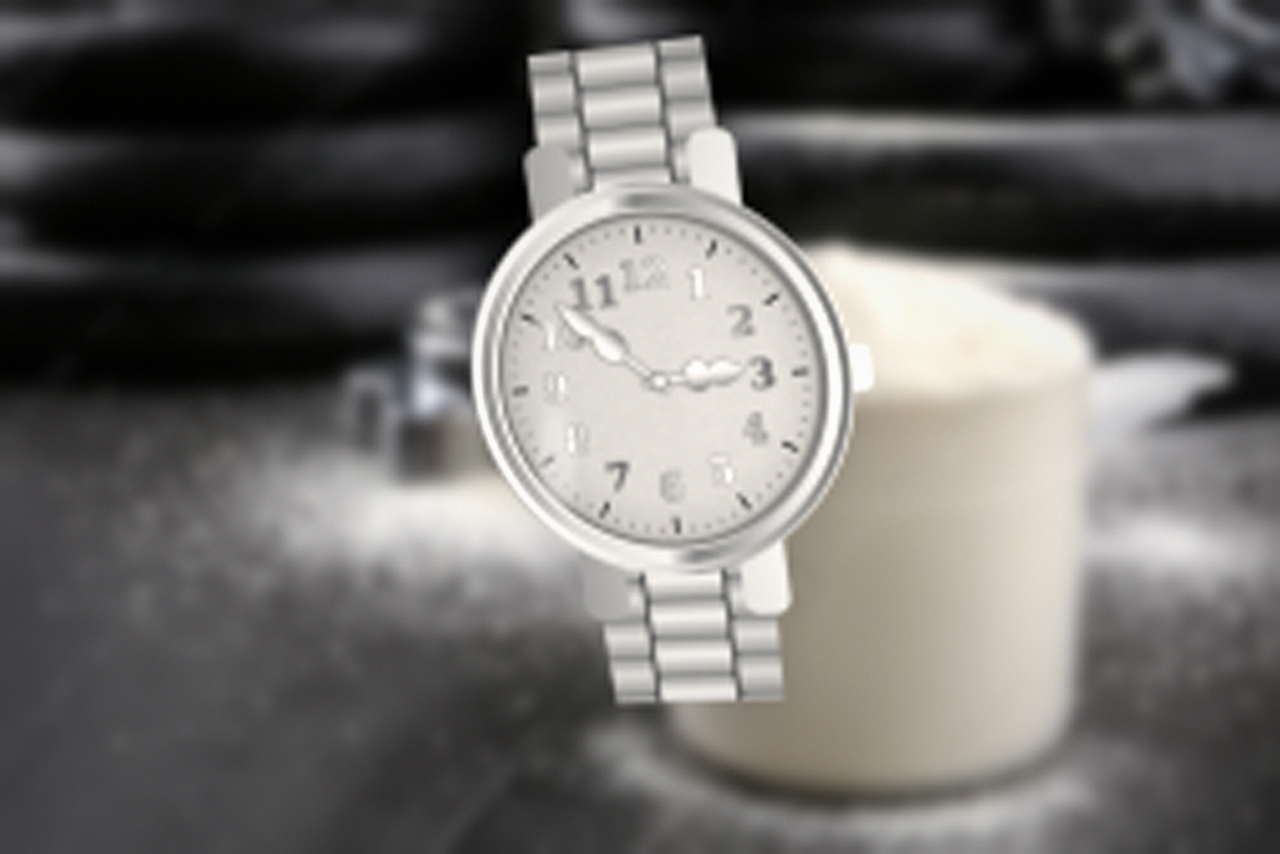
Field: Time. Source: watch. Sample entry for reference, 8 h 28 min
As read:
2 h 52 min
